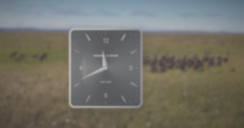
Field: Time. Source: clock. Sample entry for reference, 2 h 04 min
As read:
11 h 41 min
